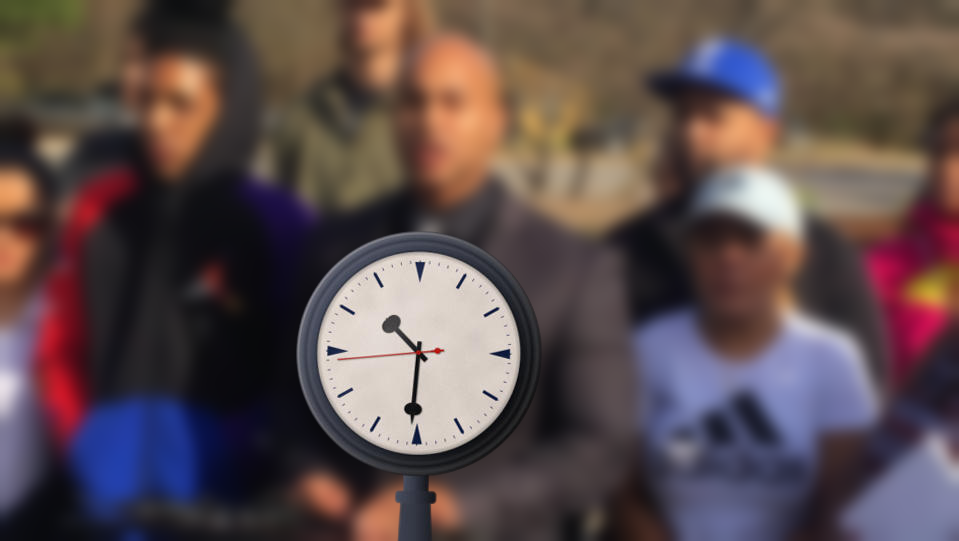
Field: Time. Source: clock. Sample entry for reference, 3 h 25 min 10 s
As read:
10 h 30 min 44 s
